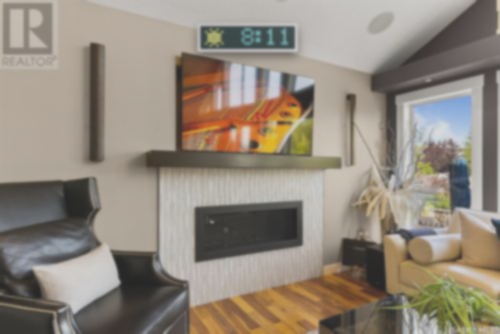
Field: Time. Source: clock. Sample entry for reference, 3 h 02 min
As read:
8 h 11 min
